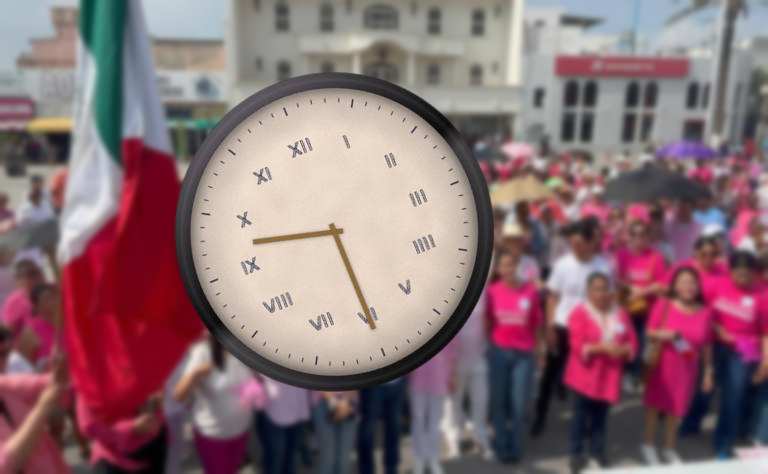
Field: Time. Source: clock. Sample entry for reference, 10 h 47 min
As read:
9 h 30 min
